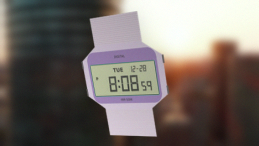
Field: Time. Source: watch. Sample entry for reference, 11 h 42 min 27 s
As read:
8 h 08 min 59 s
